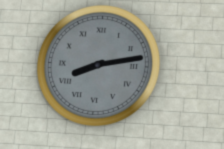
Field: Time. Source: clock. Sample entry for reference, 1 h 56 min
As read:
8 h 13 min
